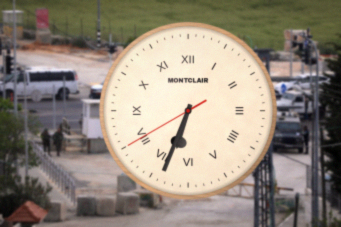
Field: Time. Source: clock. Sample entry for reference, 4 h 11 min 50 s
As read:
6 h 33 min 40 s
